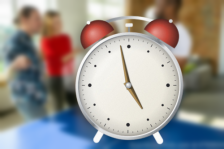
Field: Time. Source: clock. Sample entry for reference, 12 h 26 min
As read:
4 h 58 min
